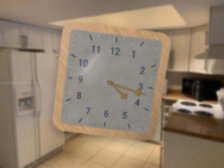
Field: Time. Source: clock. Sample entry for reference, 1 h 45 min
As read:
4 h 17 min
